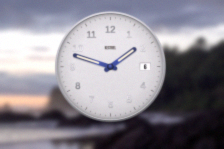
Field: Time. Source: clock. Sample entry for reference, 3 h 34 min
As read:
1 h 48 min
